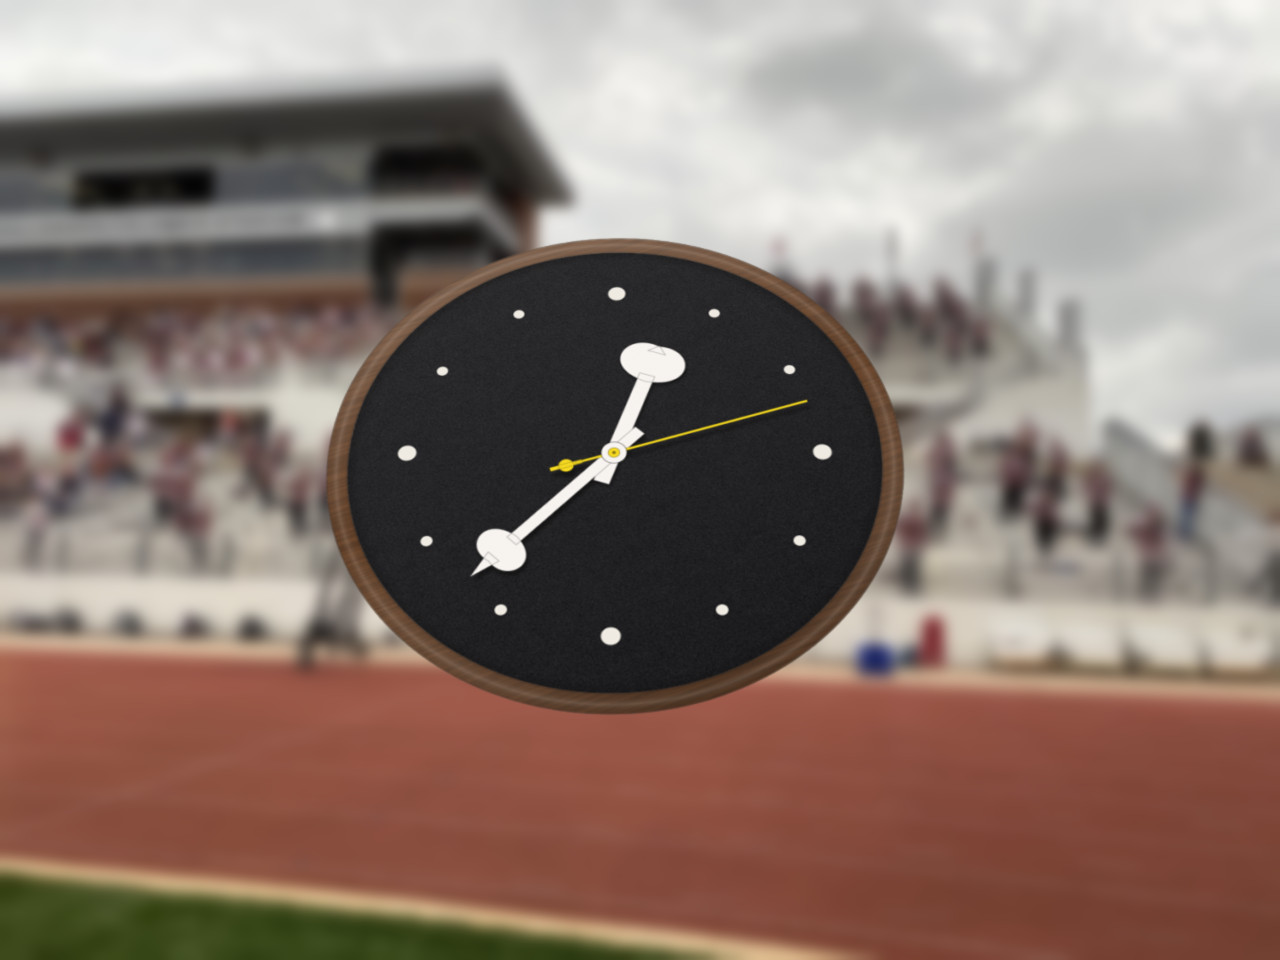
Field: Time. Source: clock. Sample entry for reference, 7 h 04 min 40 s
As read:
12 h 37 min 12 s
